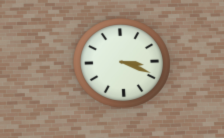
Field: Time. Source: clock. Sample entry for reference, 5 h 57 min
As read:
3 h 19 min
